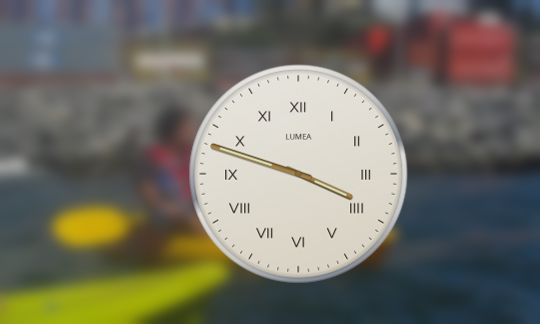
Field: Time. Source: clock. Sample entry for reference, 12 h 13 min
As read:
3 h 48 min
